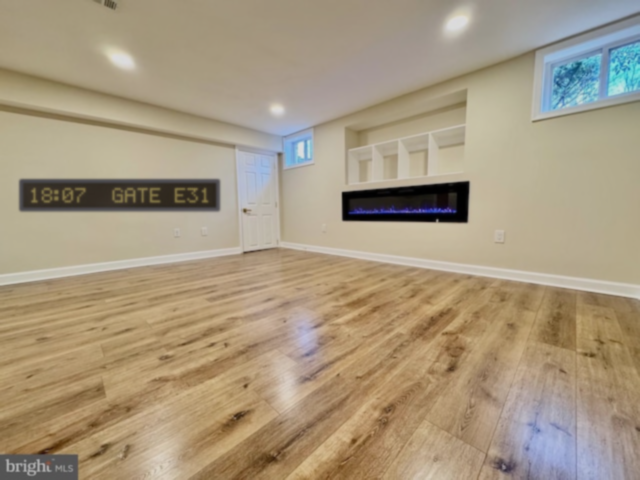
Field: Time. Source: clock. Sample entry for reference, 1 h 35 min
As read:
18 h 07 min
